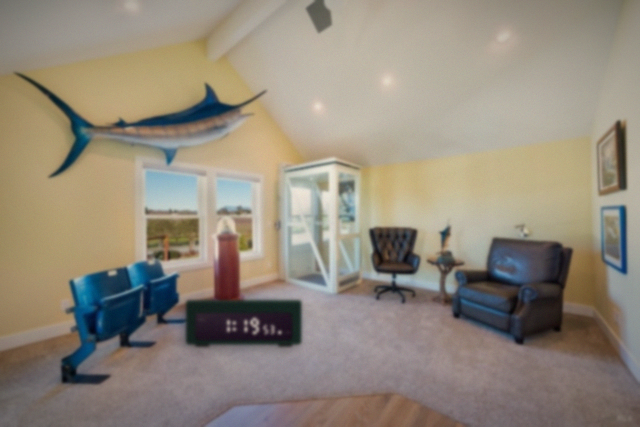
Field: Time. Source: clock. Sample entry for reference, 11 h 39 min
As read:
1 h 19 min
